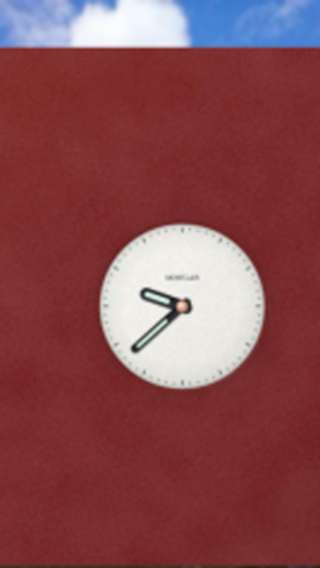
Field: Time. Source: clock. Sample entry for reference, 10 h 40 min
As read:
9 h 38 min
